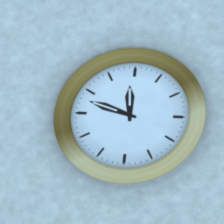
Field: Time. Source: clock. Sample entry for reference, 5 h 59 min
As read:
11 h 48 min
